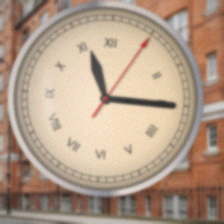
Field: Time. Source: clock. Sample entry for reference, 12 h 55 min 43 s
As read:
11 h 15 min 05 s
